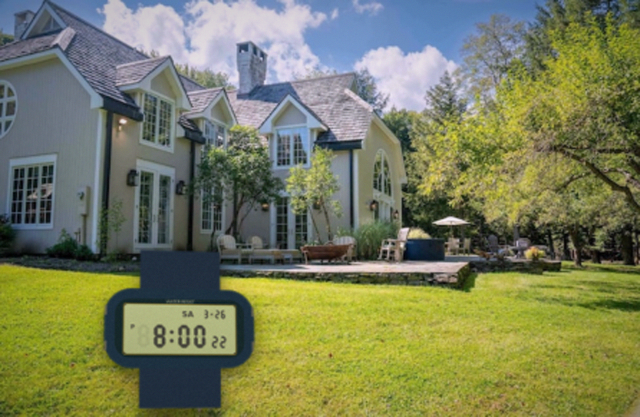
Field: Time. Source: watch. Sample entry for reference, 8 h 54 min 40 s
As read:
8 h 00 min 22 s
